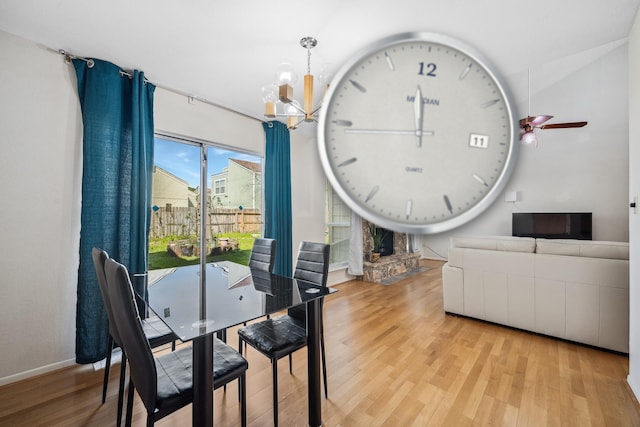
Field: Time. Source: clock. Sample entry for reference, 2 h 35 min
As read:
11 h 44 min
